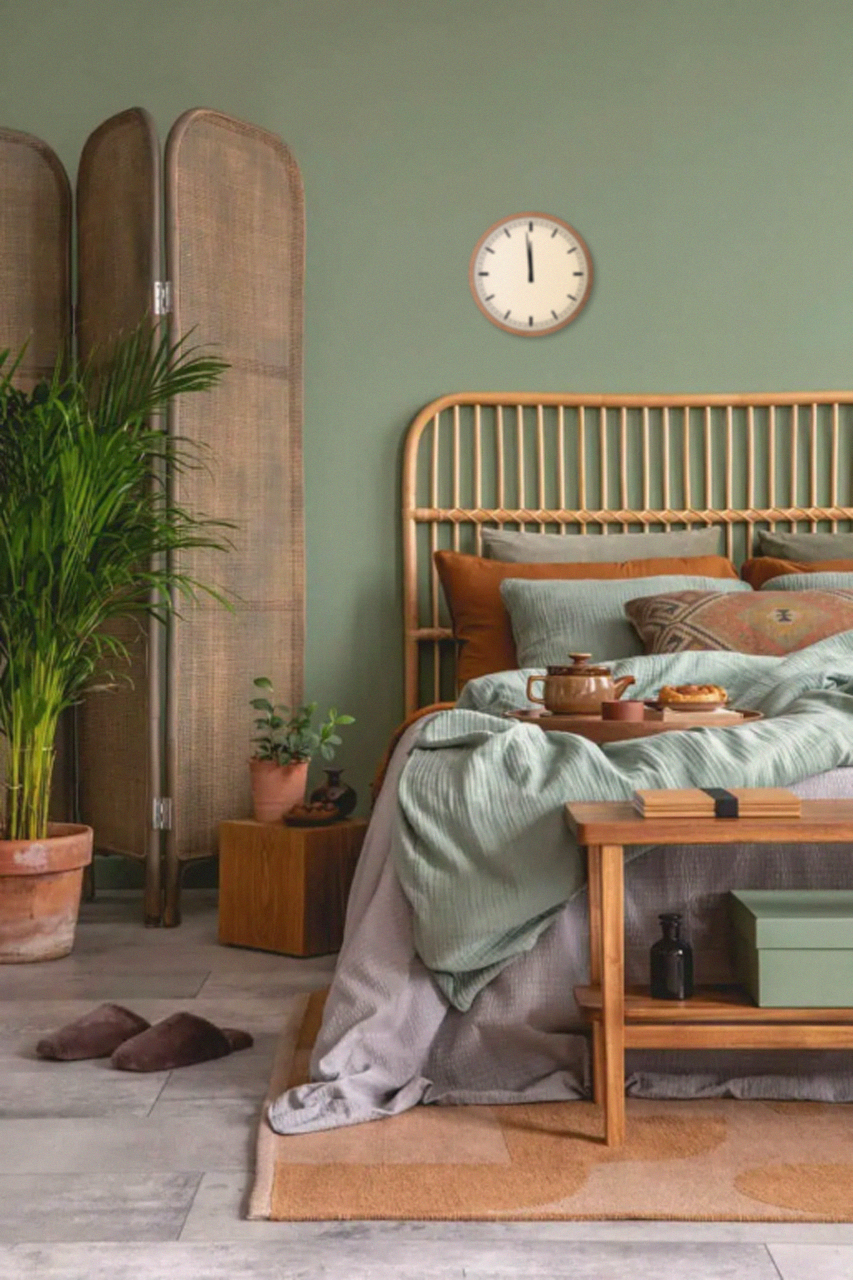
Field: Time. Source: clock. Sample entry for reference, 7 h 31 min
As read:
11 h 59 min
